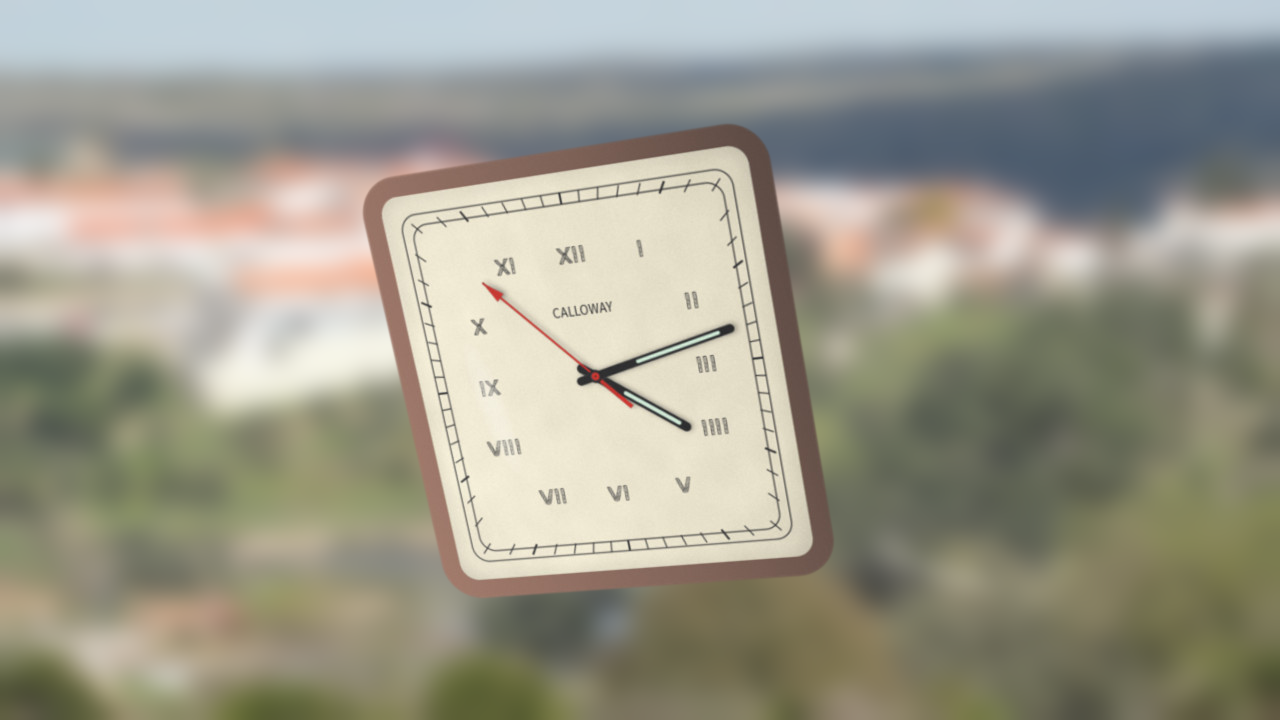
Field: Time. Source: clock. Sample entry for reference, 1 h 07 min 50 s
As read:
4 h 12 min 53 s
